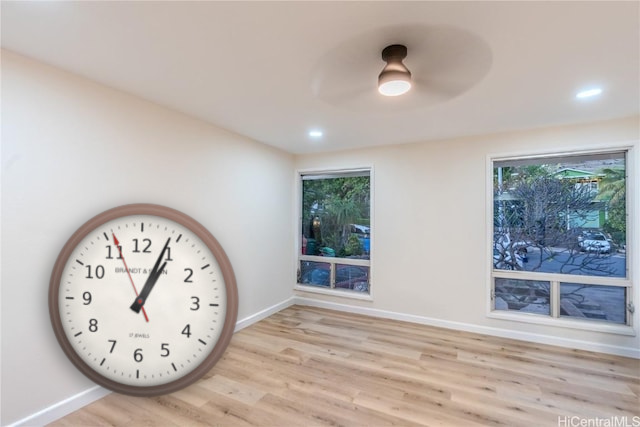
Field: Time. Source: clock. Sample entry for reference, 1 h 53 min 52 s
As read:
1 h 03 min 56 s
